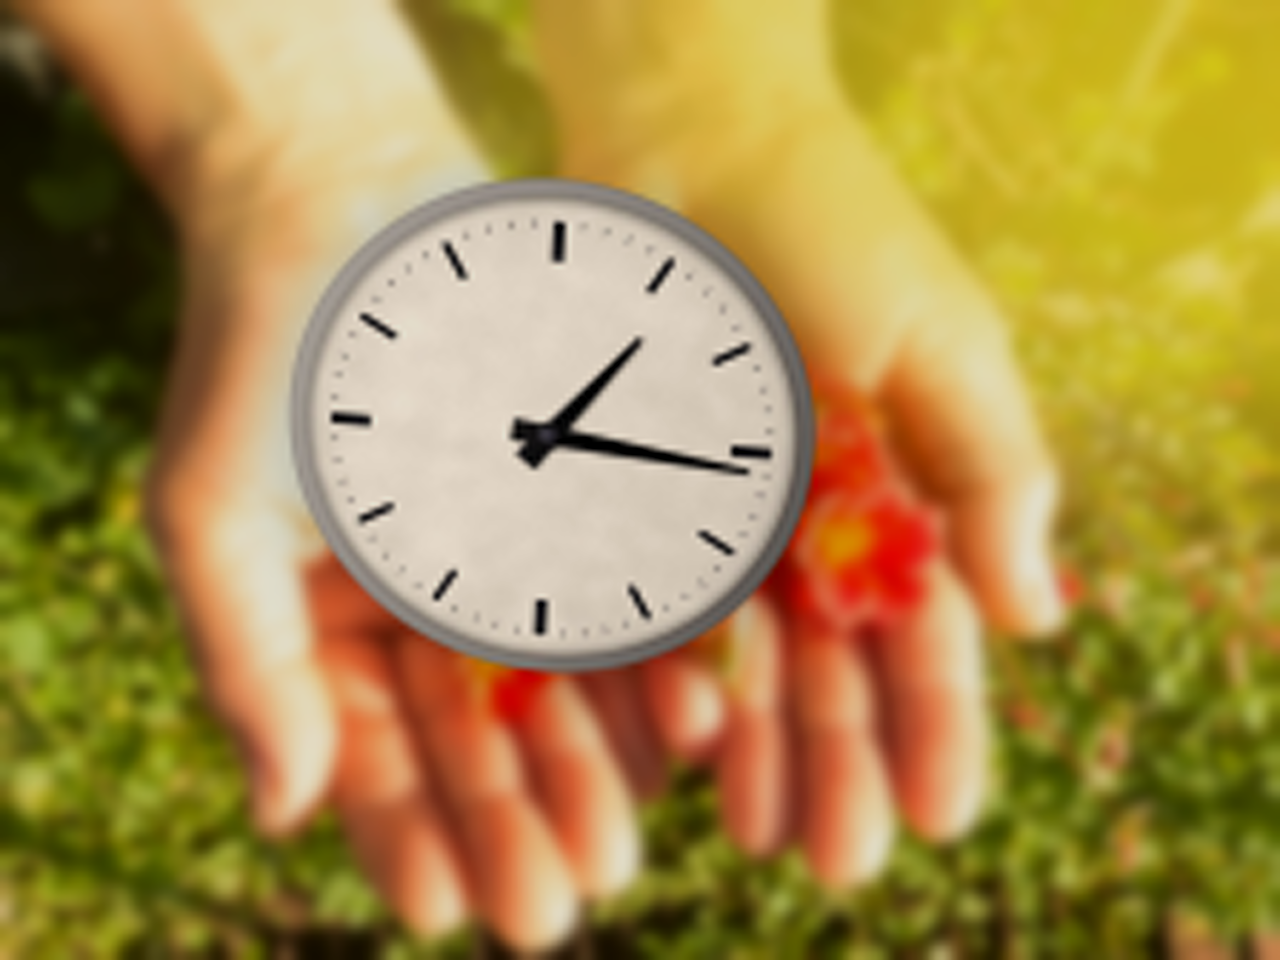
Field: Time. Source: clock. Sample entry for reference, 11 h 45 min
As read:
1 h 16 min
